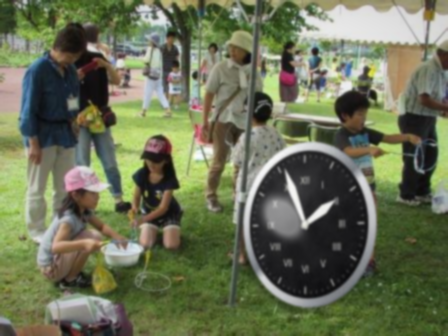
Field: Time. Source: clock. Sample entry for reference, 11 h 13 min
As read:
1 h 56 min
